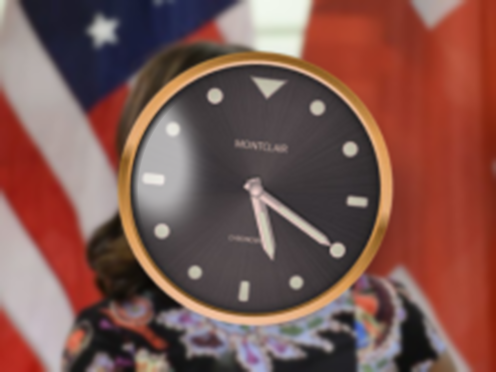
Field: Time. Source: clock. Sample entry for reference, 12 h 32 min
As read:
5 h 20 min
